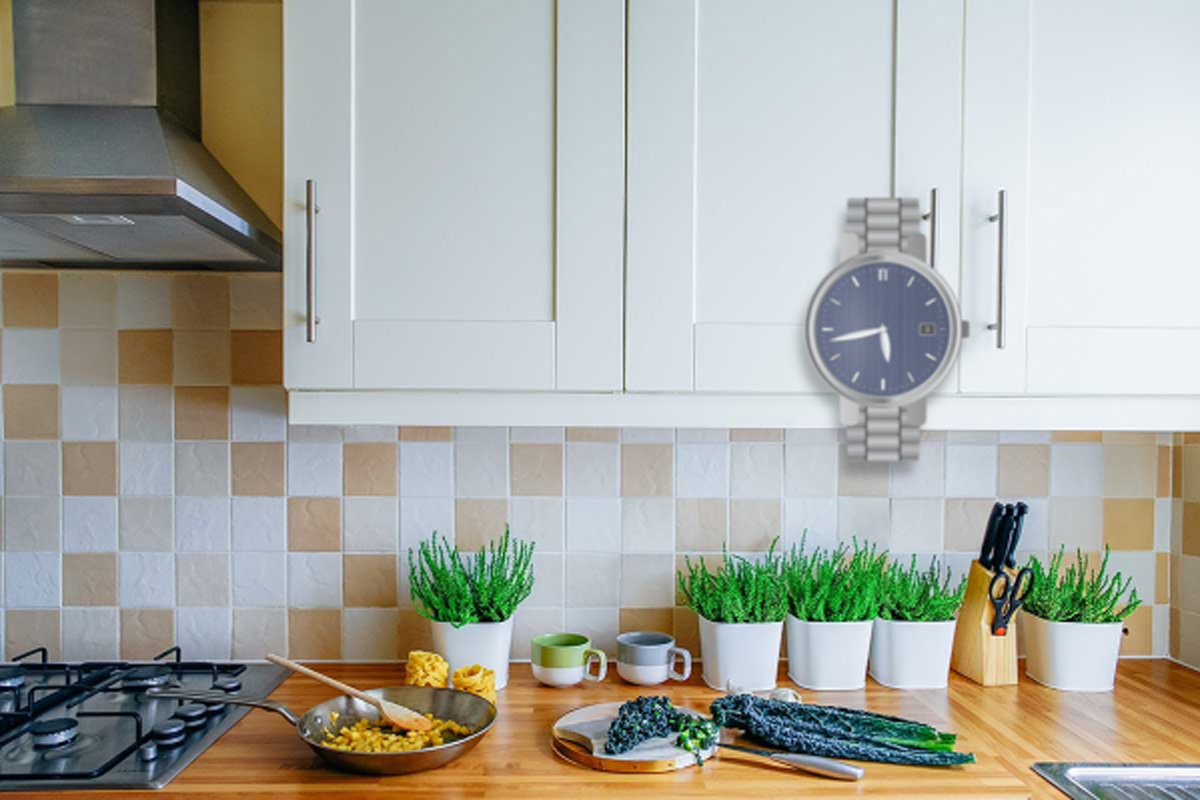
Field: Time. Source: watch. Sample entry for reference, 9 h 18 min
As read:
5 h 43 min
